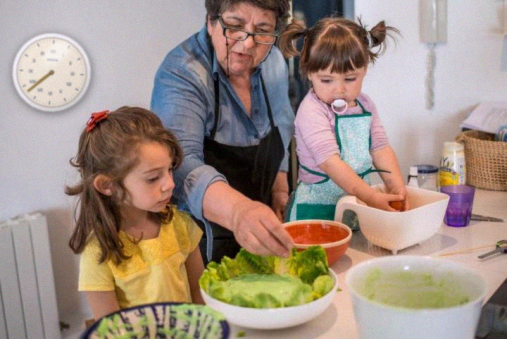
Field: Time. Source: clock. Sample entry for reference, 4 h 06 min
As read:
7 h 38 min
